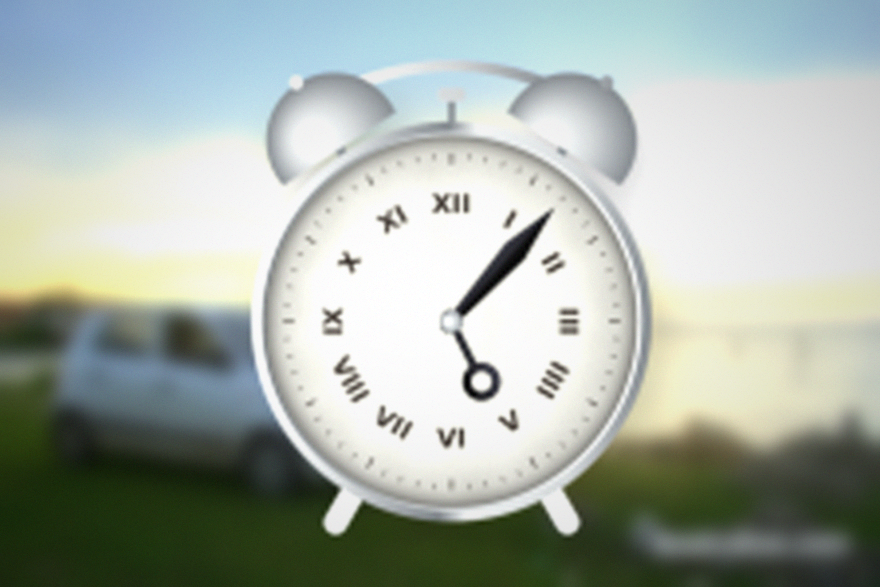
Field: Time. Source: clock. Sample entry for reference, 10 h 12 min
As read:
5 h 07 min
